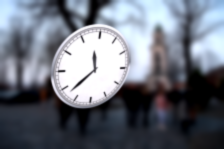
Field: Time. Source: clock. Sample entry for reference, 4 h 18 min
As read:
11 h 38 min
